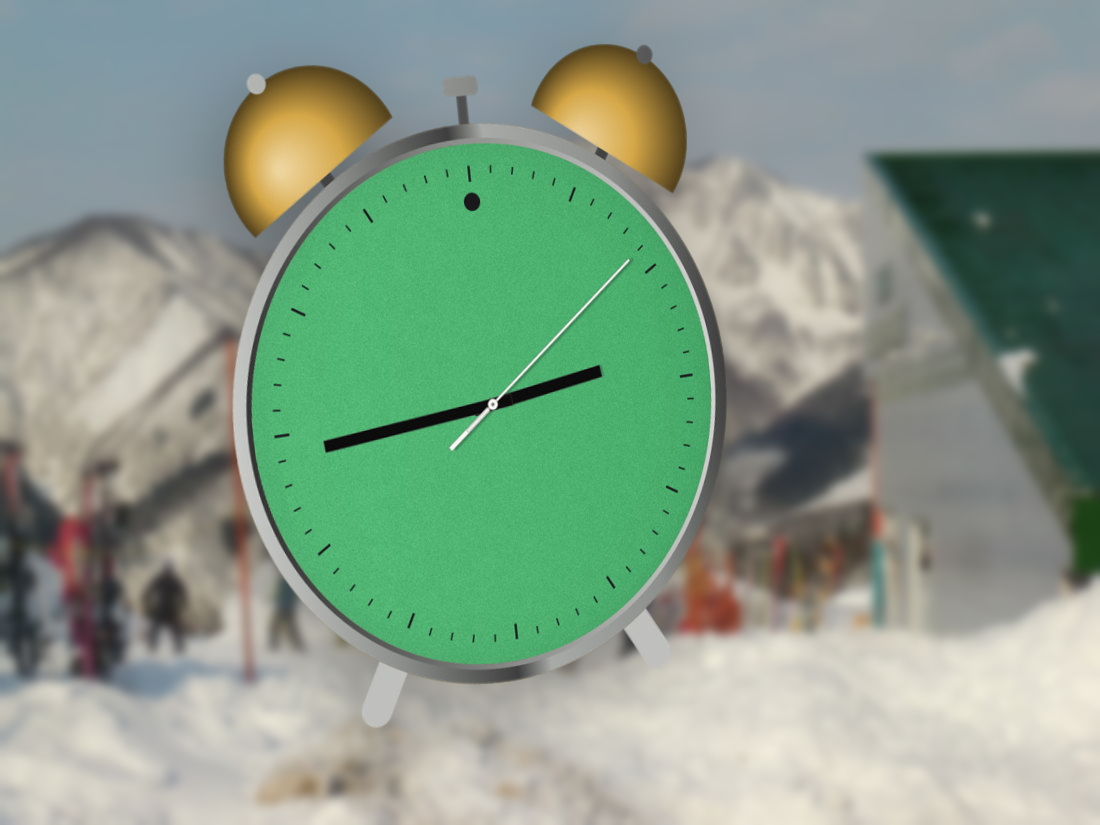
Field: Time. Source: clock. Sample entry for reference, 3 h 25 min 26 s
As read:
2 h 44 min 09 s
